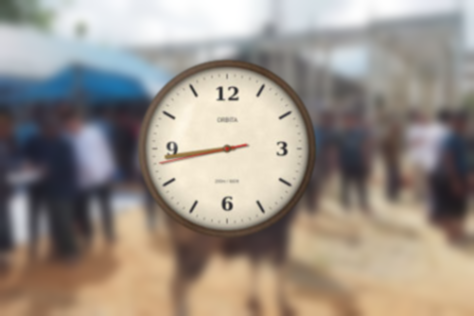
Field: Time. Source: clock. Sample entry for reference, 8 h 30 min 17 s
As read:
8 h 43 min 43 s
